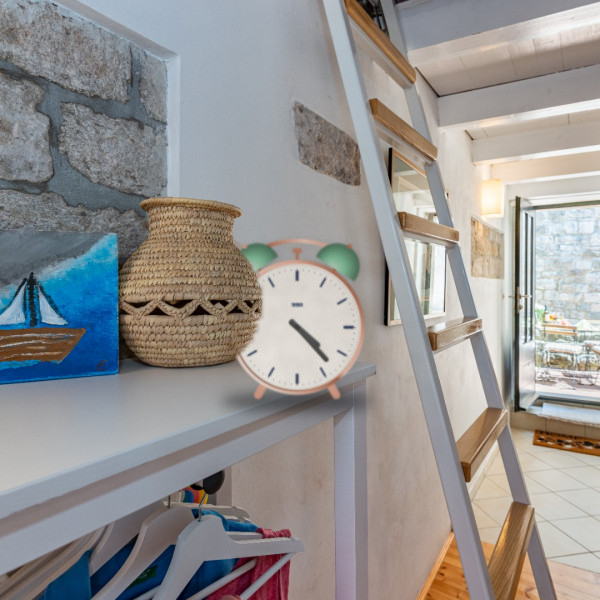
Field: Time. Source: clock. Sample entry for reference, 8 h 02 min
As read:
4 h 23 min
